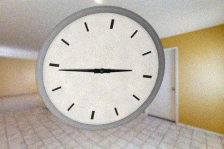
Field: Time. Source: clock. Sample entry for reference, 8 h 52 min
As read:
2 h 44 min
